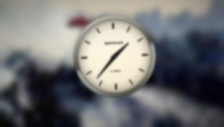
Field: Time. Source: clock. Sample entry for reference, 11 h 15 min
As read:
1 h 37 min
